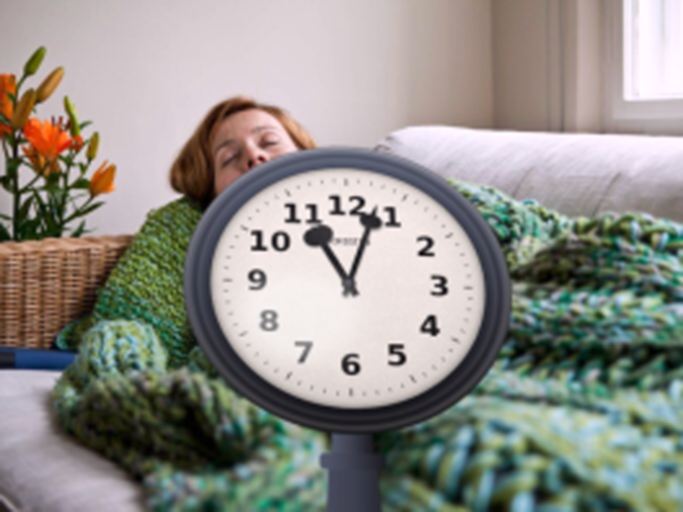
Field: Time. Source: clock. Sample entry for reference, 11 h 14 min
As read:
11 h 03 min
